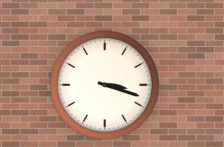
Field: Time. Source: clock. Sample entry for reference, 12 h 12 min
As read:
3 h 18 min
